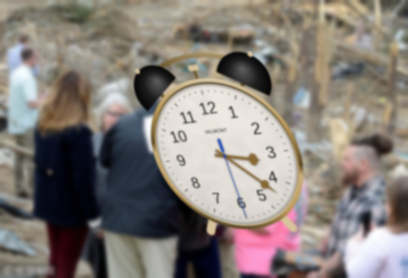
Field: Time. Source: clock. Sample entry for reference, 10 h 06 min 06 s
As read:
3 h 22 min 30 s
